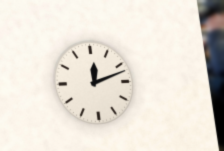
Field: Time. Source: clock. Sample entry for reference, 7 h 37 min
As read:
12 h 12 min
